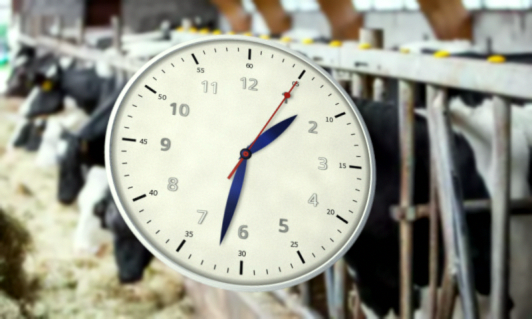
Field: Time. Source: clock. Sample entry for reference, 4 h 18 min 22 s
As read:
1 h 32 min 05 s
